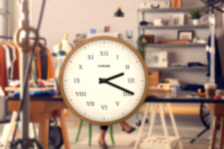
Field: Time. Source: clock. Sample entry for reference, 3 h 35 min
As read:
2 h 19 min
